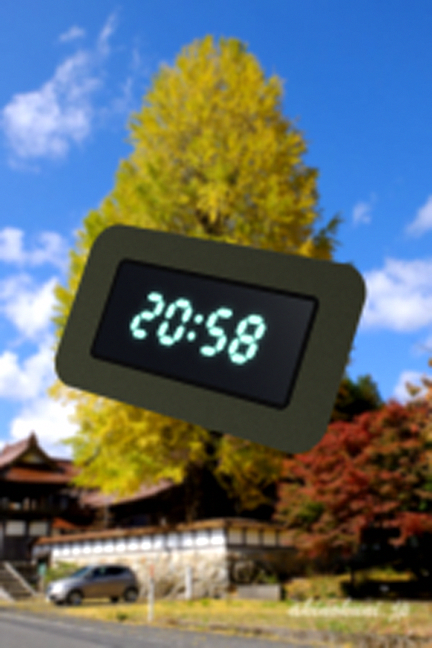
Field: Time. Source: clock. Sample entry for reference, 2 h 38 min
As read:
20 h 58 min
